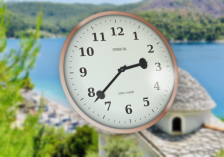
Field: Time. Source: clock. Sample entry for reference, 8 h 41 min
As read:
2 h 38 min
